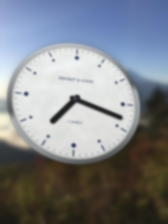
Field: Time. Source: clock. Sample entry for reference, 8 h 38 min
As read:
7 h 18 min
